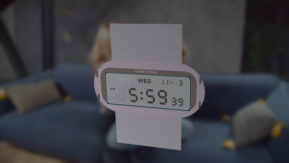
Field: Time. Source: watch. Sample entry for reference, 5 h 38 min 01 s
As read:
5 h 59 min 39 s
